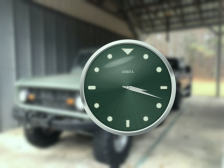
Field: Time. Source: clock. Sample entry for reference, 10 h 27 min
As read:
3 h 18 min
